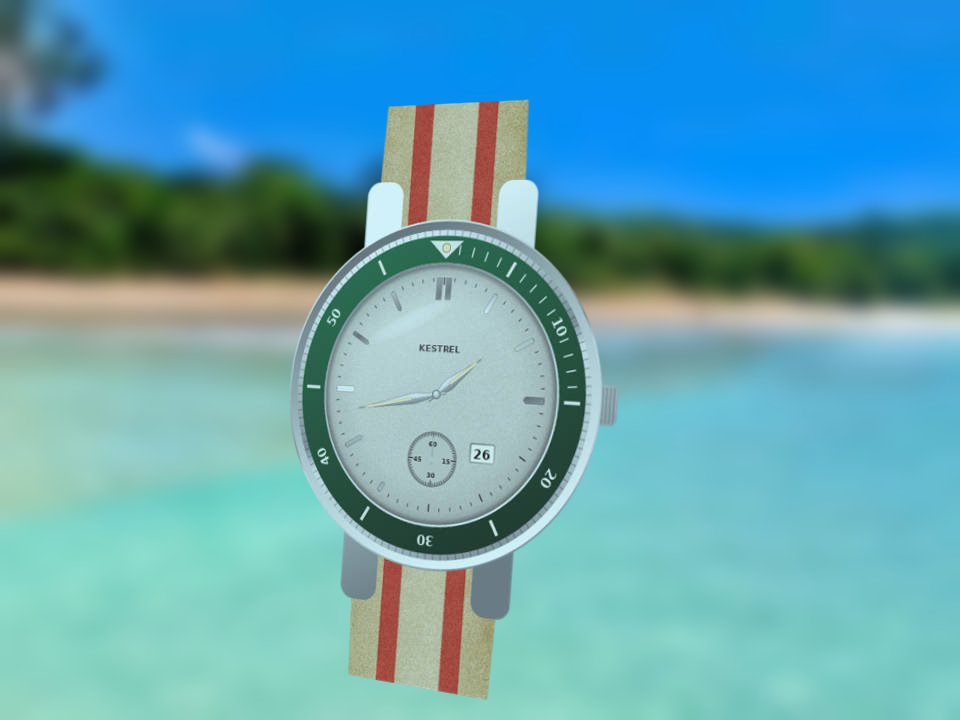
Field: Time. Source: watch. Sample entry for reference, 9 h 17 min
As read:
1 h 43 min
